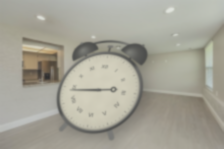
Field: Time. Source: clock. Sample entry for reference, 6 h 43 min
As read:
2 h 44 min
